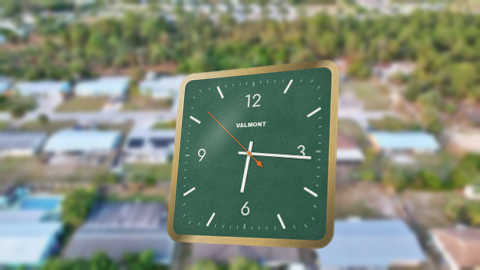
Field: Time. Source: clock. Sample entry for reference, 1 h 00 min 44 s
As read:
6 h 15 min 52 s
